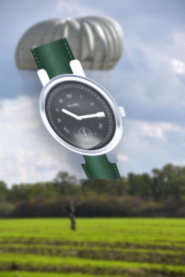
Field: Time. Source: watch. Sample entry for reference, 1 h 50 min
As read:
10 h 15 min
